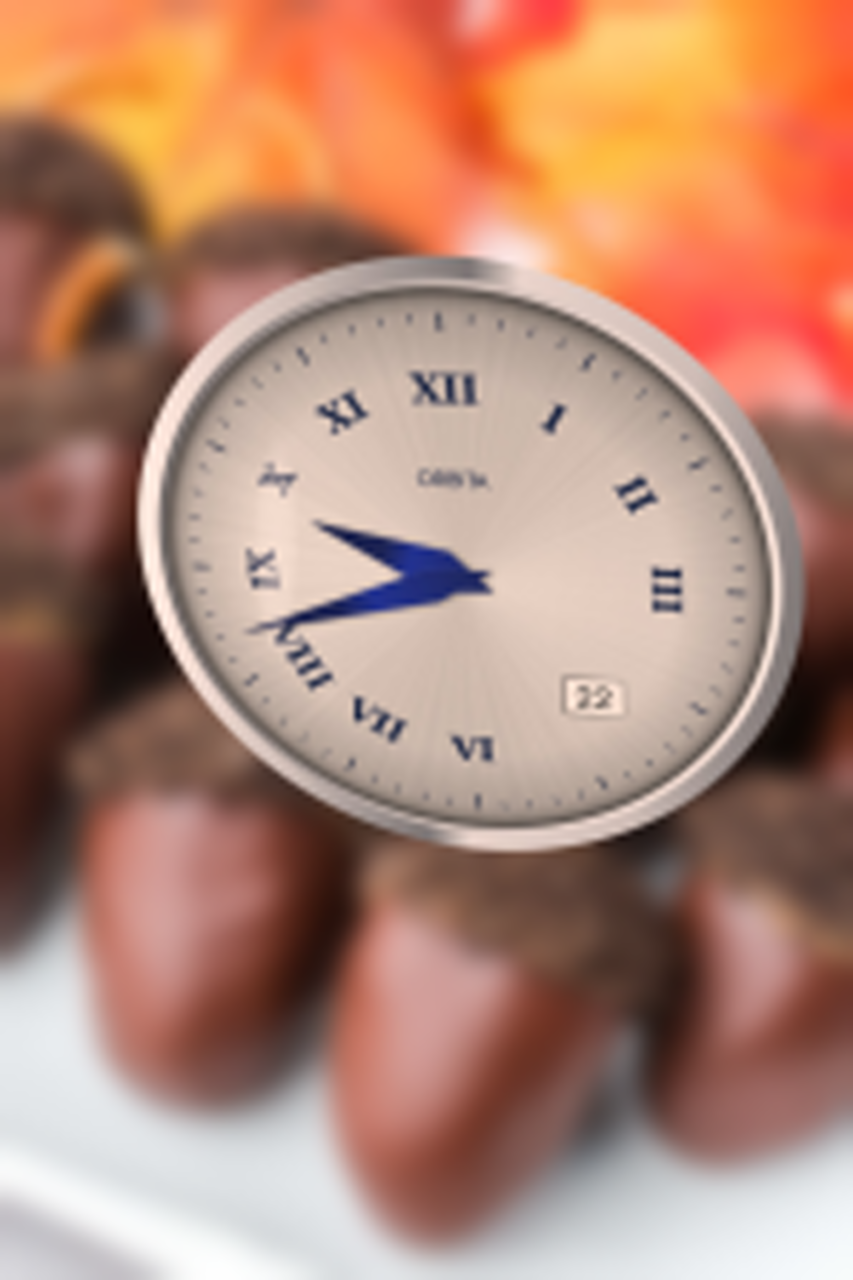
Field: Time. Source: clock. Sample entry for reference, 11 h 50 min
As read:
9 h 42 min
